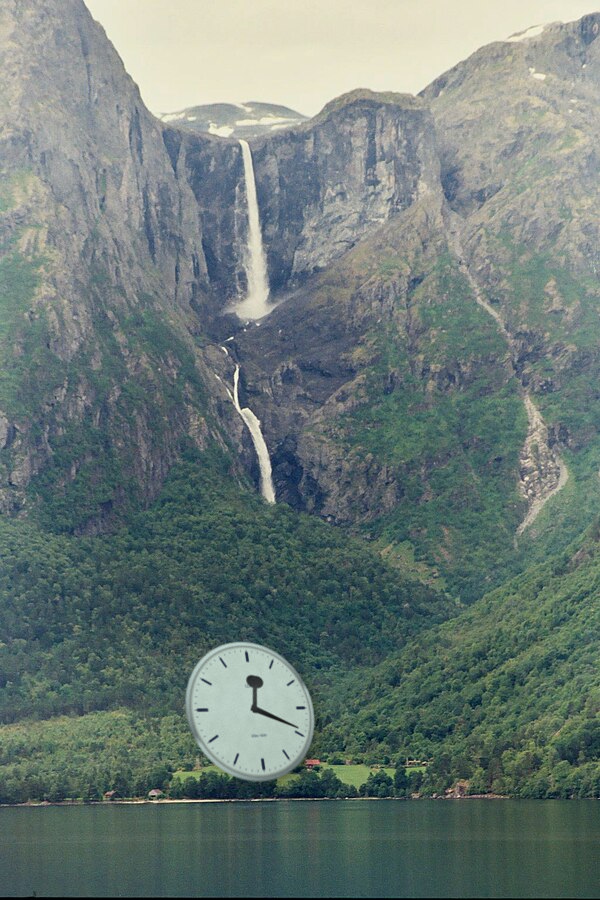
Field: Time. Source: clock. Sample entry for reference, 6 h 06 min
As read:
12 h 19 min
